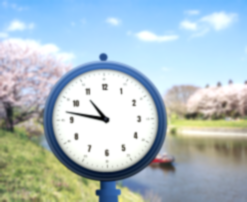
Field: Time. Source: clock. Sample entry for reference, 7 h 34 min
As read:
10 h 47 min
